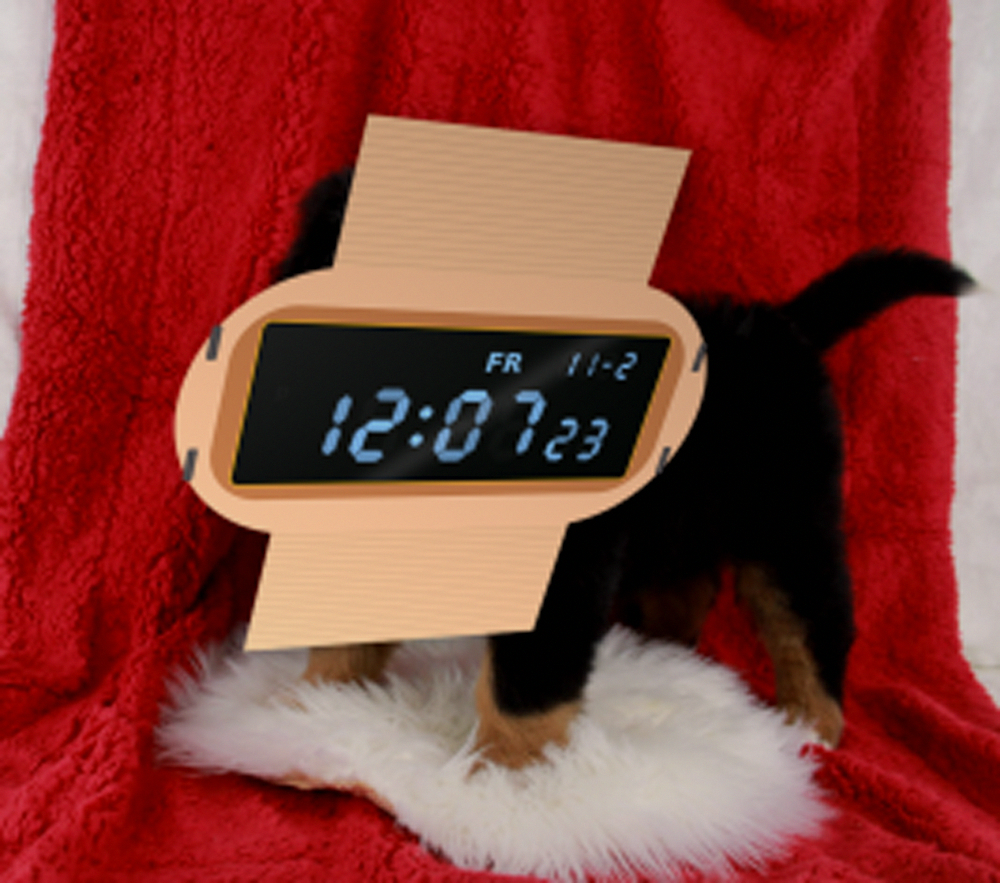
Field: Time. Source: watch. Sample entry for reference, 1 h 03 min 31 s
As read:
12 h 07 min 23 s
